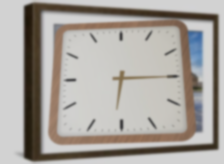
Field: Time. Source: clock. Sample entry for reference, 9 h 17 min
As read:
6 h 15 min
